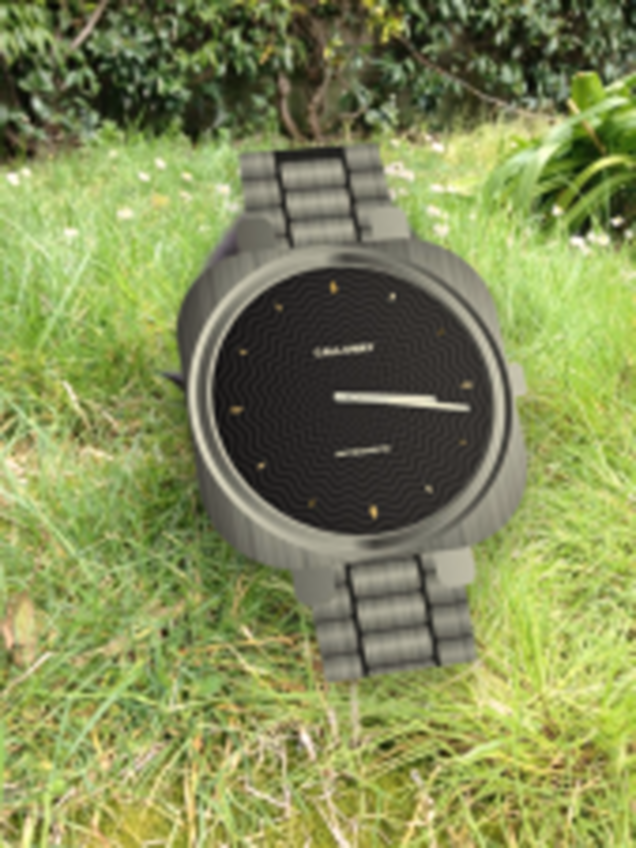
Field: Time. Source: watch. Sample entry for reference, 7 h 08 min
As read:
3 h 17 min
